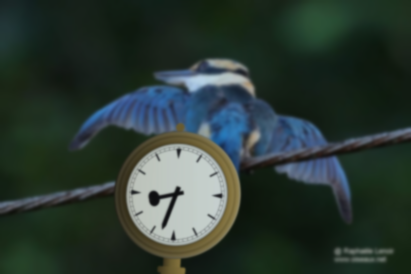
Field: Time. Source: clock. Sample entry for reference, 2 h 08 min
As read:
8 h 33 min
